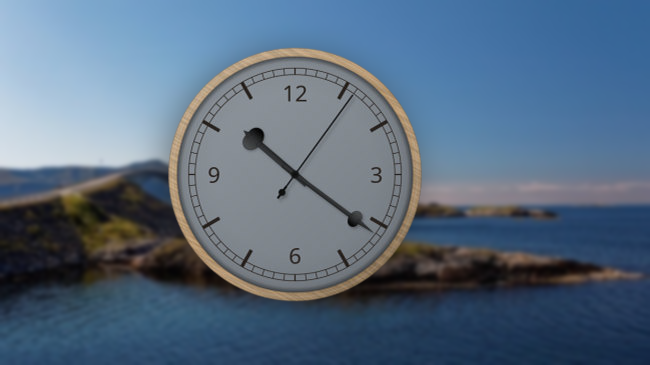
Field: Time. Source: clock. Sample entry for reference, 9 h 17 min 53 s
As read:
10 h 21 min 06 s
